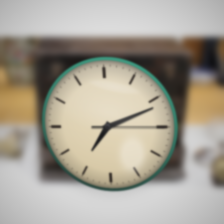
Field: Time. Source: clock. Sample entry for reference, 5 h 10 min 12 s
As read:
7 h 11 min 15 s
